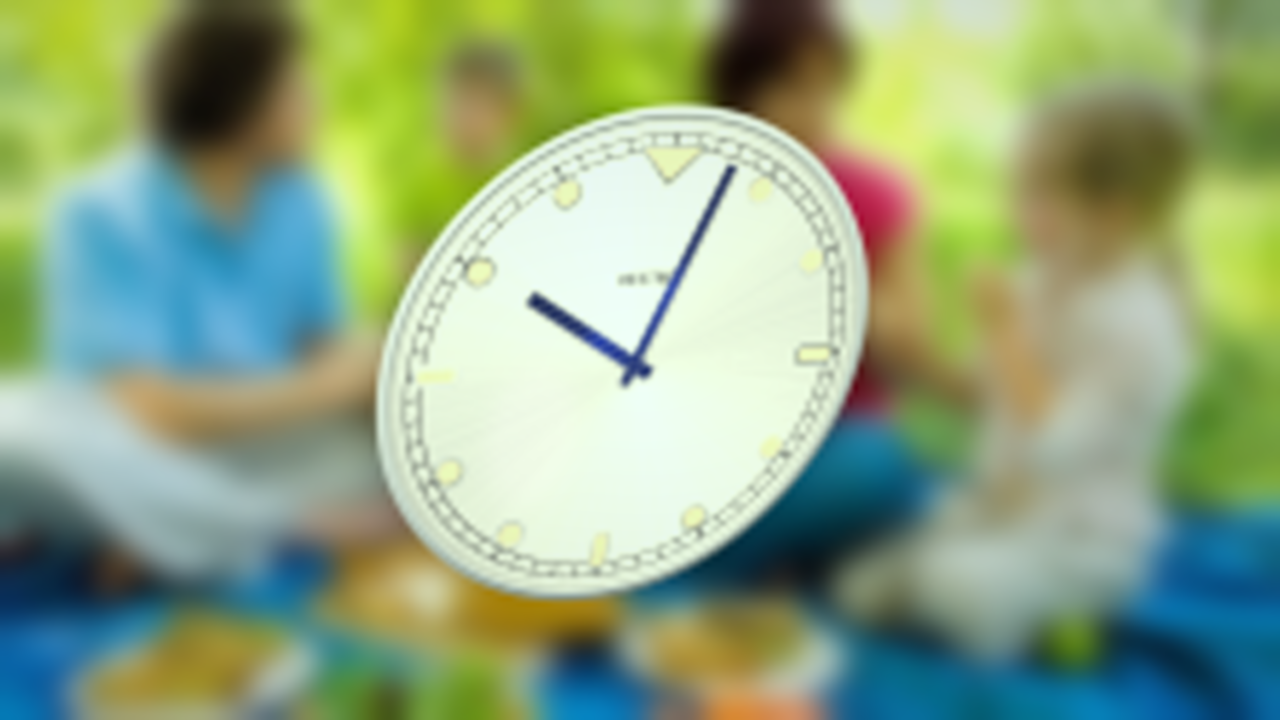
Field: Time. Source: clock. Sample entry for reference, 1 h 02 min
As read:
10 h 03 min
